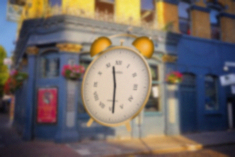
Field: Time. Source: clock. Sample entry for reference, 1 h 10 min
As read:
11 h 29 min
